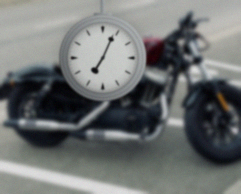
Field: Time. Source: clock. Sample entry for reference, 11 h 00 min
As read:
7 h 04 min
